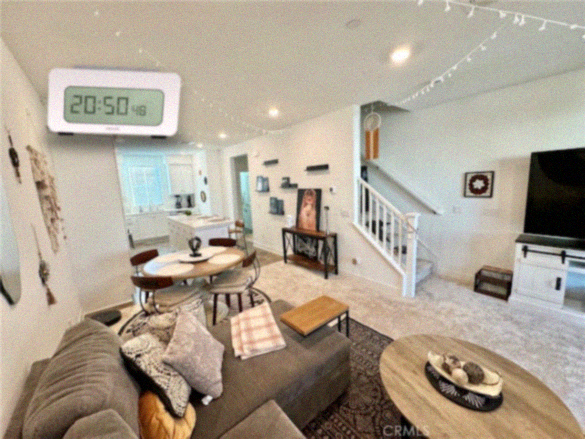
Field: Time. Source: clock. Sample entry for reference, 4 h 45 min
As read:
20 h 50 min
